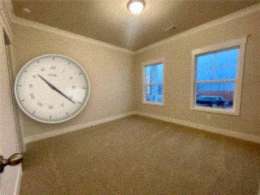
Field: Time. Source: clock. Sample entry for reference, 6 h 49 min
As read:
10 h 21 min
